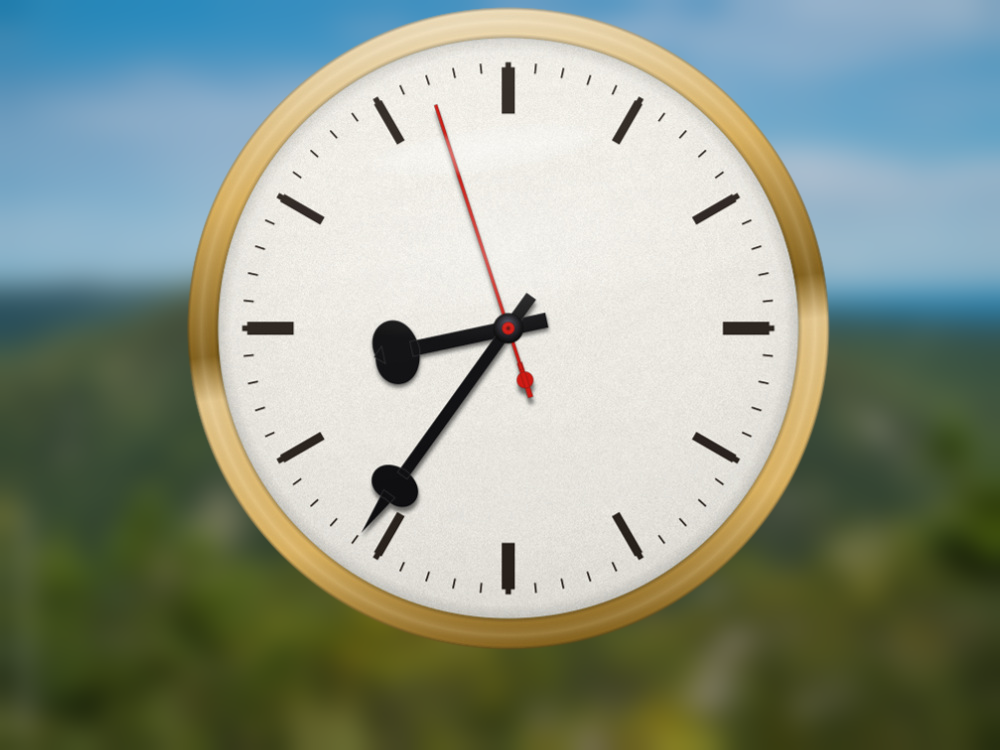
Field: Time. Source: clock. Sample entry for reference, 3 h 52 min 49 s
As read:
8 h 35 min 57 s
